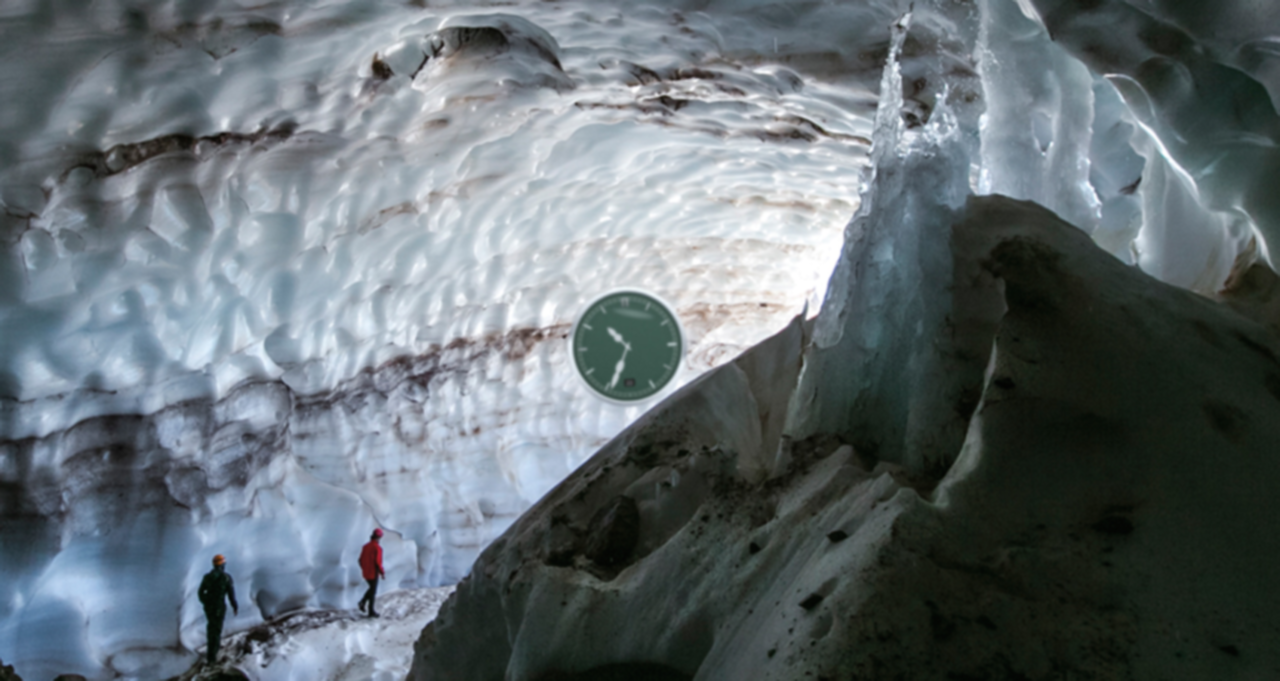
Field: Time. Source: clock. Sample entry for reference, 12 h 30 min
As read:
10 h 34 min
